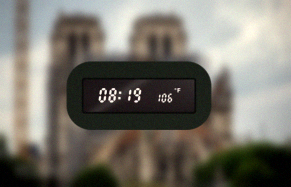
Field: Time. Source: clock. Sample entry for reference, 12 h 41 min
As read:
8 h 19 min
